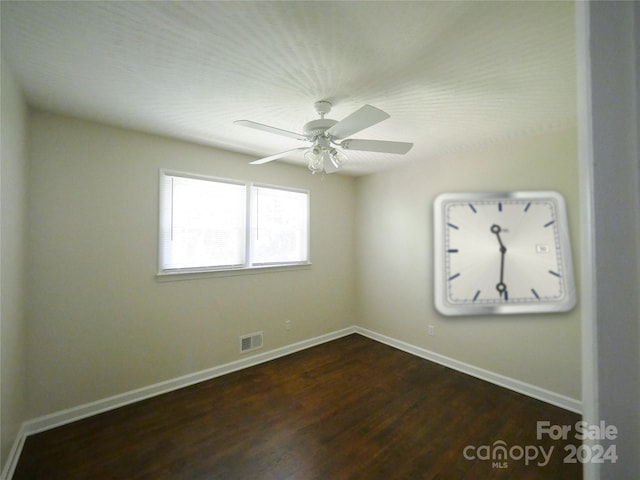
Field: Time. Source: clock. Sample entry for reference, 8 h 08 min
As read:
11 h 31 min
